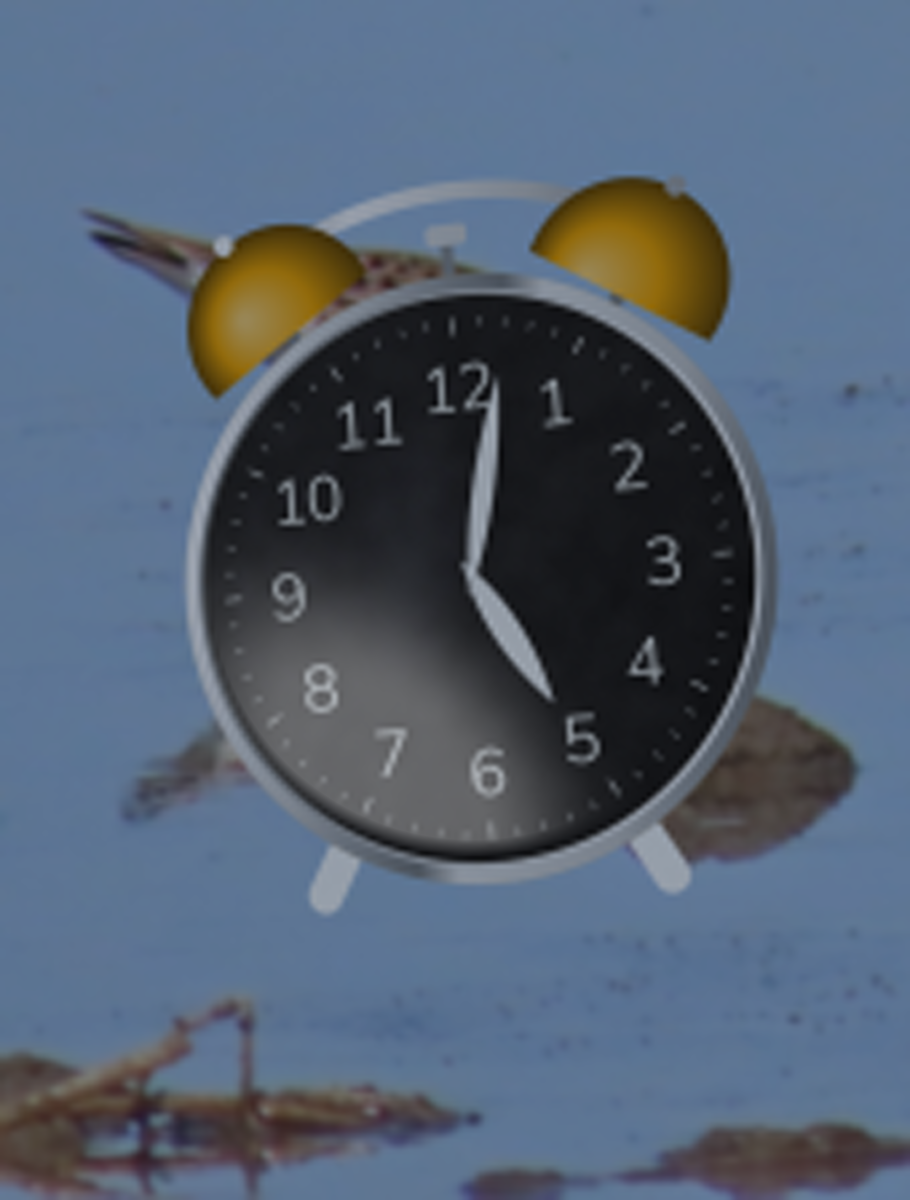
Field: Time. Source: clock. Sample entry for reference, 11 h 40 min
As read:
5 h 02 min
